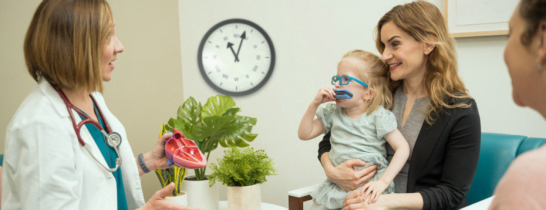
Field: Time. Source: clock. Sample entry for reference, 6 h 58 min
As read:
11 h 03 min
